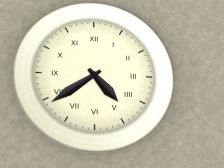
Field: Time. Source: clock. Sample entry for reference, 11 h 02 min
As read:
4 h 39 min
